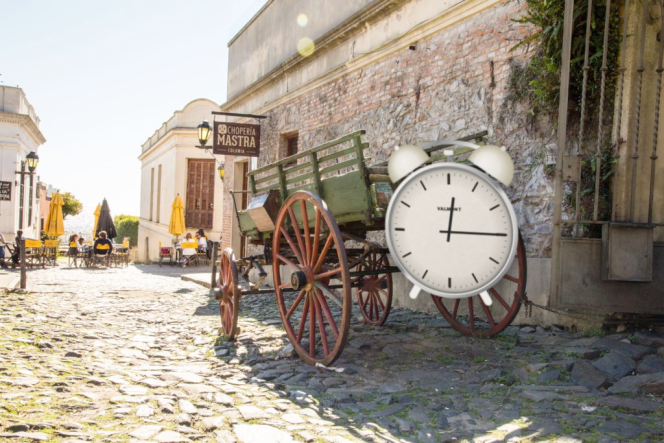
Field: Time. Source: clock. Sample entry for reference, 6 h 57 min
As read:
12 h 15 min
